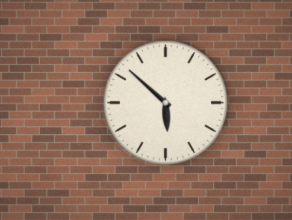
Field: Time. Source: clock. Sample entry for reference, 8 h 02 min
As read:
5 h 52 min
